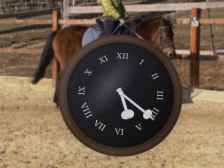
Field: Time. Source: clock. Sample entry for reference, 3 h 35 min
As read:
5 h 21 min
